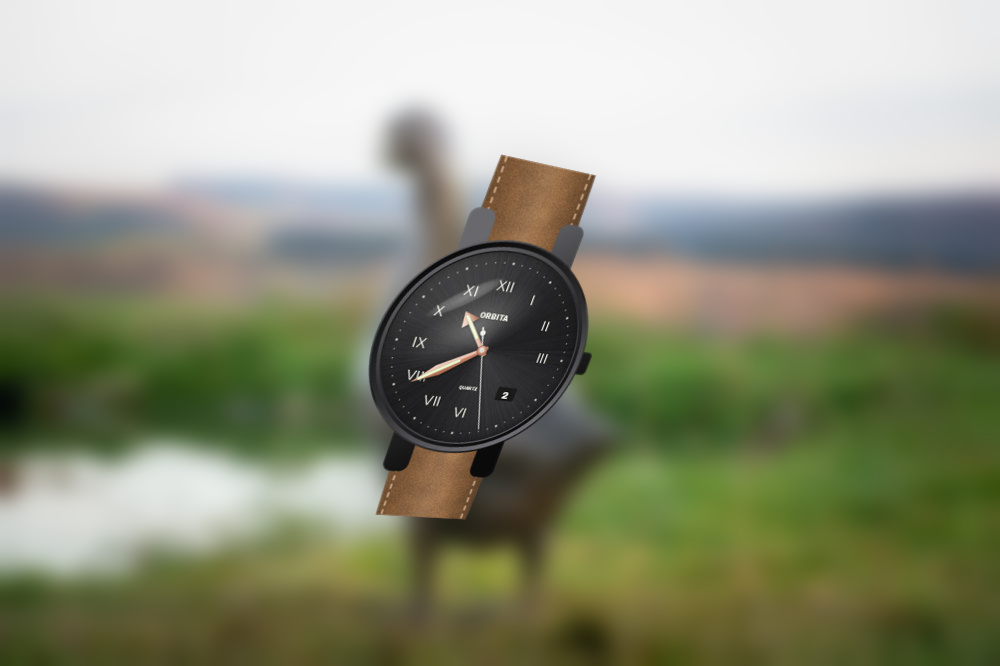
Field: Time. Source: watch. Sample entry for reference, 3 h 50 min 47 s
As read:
10 h 39 min 27 s
